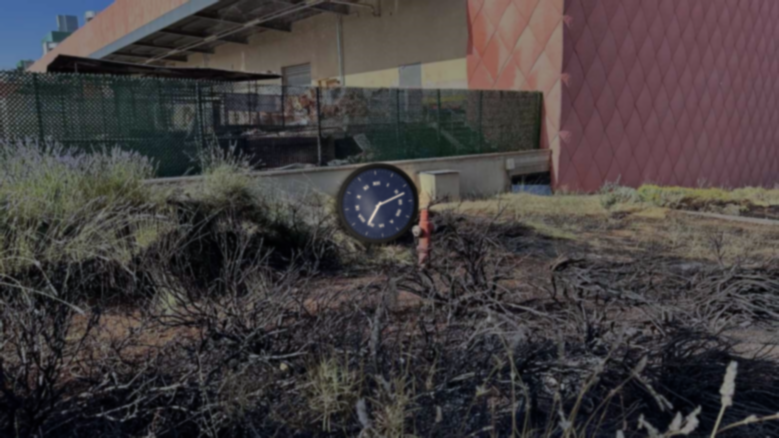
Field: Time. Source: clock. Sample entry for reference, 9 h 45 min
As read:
7 h 12 min
